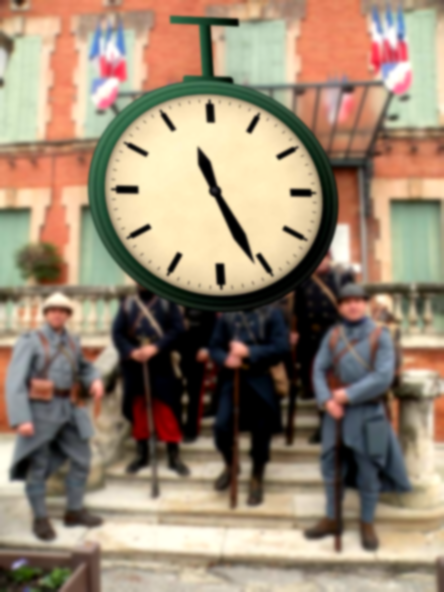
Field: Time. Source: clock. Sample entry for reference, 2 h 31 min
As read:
11 h 26 min
